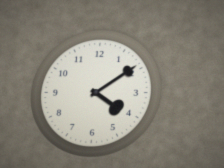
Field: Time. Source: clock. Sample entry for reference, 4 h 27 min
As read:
4 h 09 min
